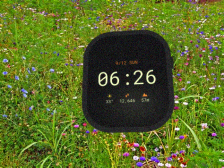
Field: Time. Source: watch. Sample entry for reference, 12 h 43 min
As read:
6 h 26 min
